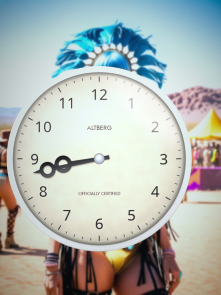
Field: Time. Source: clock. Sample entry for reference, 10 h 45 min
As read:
8 h 43 min
